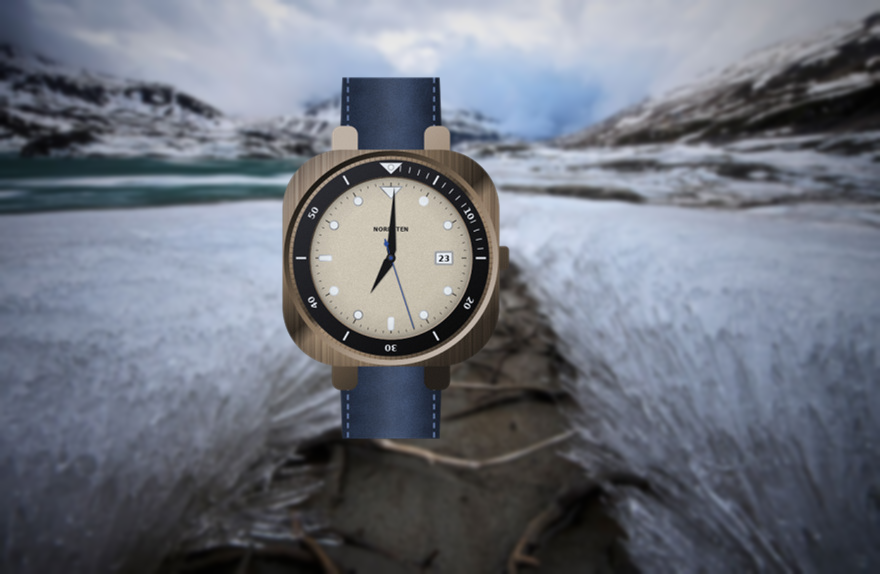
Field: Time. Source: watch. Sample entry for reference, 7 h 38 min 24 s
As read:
7 h 00 min 27 s
